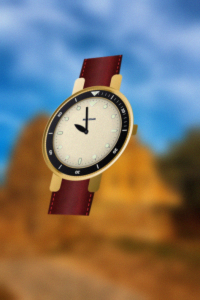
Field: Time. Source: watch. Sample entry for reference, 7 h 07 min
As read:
9 h 58 min
